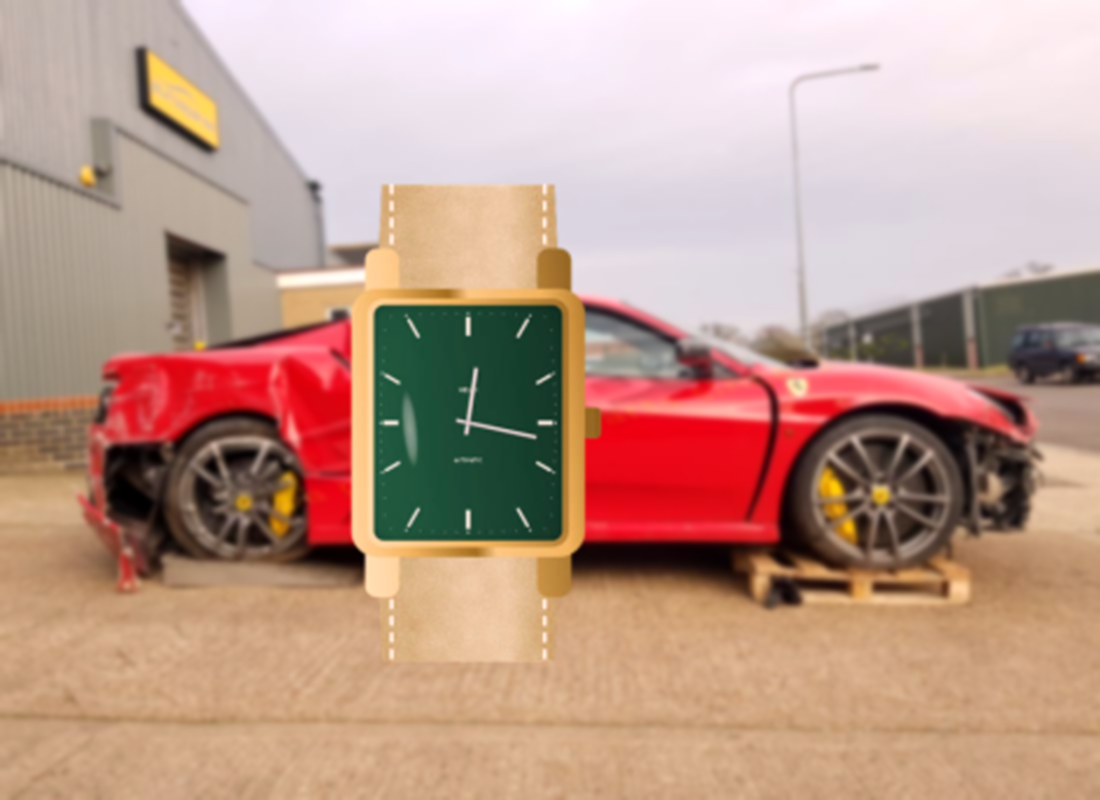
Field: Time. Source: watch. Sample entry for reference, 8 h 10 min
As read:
12 h 17 min
